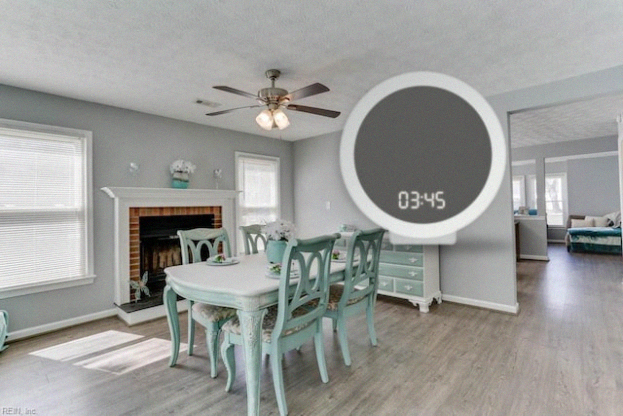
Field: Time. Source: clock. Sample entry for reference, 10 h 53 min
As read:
3 h 45 min
